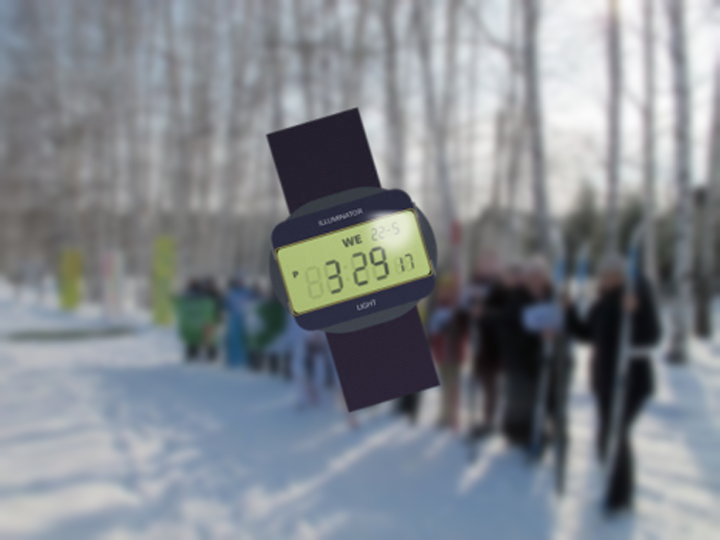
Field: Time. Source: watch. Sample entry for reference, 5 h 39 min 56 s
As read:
3 h 29 min 17 s
